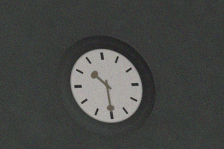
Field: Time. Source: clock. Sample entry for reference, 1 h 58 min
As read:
10 h 30 min
